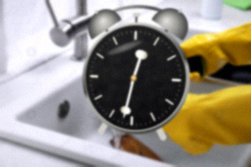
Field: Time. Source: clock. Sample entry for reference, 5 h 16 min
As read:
12 h 32 min
